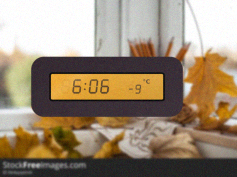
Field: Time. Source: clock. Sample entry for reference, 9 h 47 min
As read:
6 h 06 min
